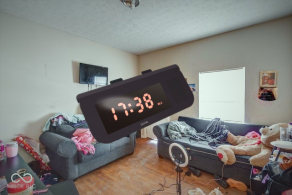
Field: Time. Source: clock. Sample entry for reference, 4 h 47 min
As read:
17 h 38 min
